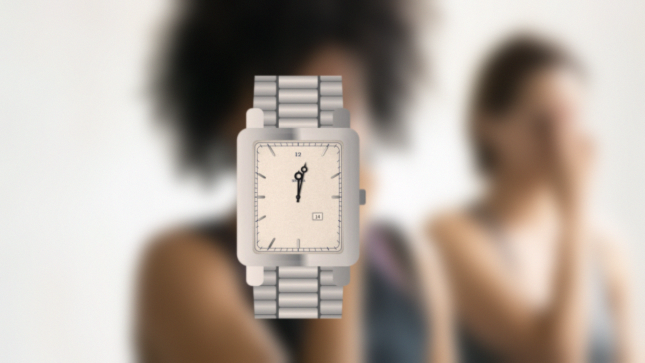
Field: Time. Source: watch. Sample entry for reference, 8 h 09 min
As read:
12 h 02 min
